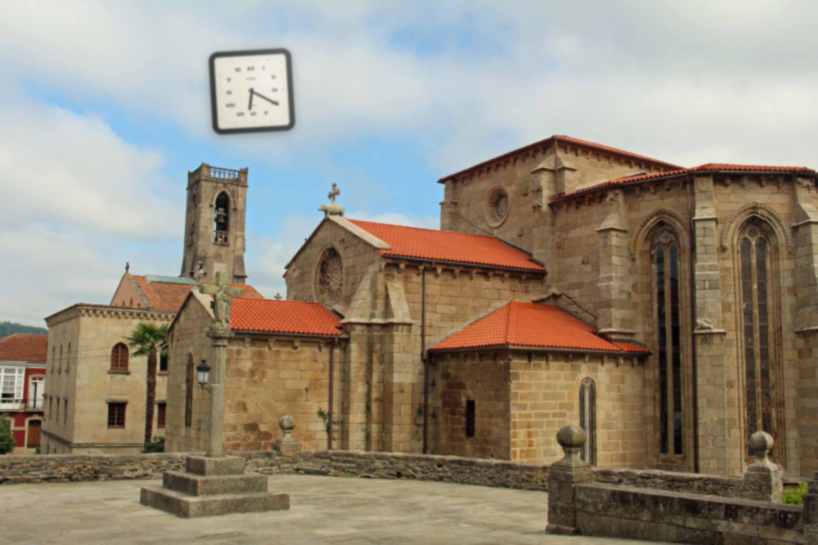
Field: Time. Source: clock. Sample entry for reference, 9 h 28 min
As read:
6 h 20 min
